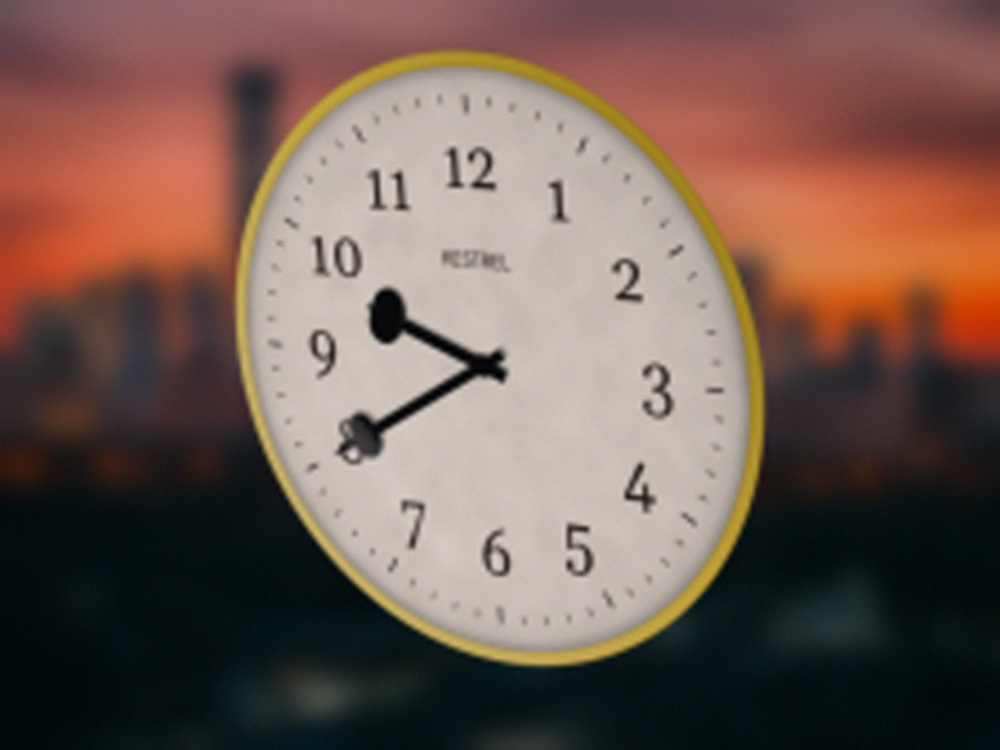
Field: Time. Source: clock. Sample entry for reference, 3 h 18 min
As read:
9 h 40 min
